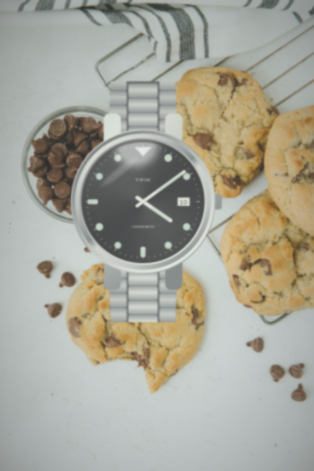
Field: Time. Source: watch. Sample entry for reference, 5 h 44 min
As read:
4 h 09 min
